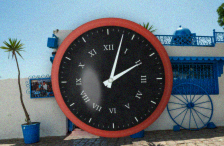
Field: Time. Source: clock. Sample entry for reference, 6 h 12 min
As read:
2 h 03 min
